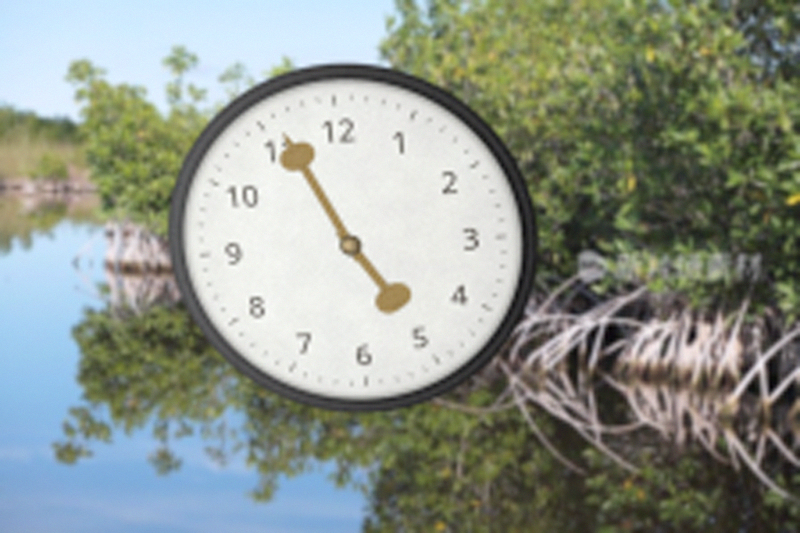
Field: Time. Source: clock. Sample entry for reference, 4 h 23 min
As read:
4 h 56 min
